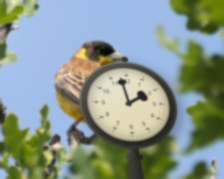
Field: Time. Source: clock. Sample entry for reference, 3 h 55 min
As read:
1 h 58 min
